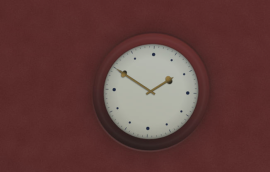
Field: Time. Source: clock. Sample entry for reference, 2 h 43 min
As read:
1 h 50 min
